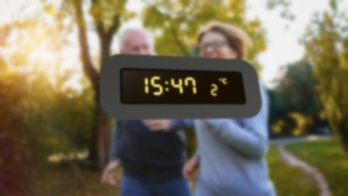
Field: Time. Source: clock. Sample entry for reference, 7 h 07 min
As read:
15 h 47 min
